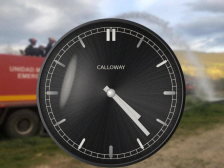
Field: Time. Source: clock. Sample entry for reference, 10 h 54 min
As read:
4 h 23 min
